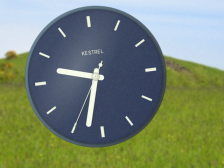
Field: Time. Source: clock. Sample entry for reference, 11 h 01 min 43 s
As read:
9 h 32 min 35 s
